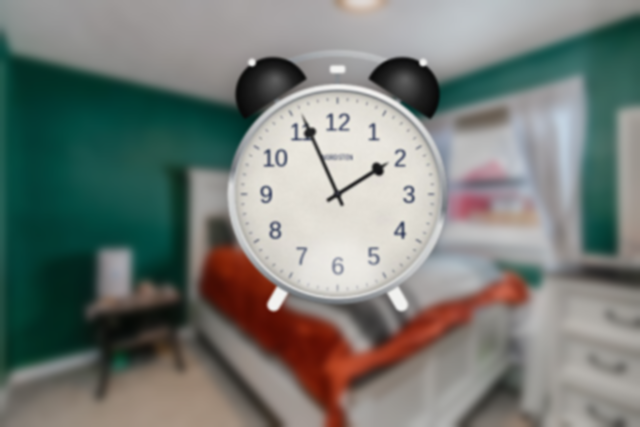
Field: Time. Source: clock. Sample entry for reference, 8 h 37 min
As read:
1 h 56 min
